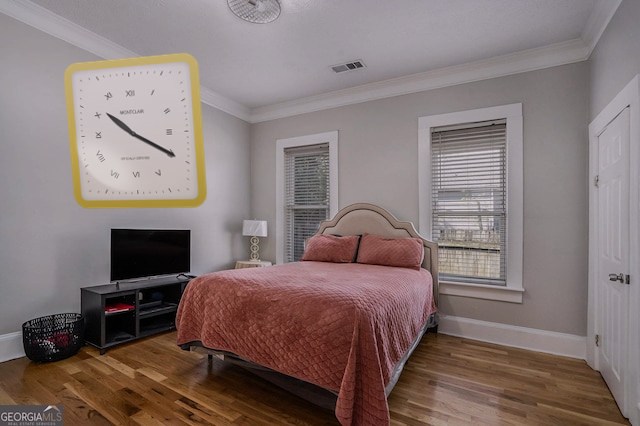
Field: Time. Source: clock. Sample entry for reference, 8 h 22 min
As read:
10 h 20 min
